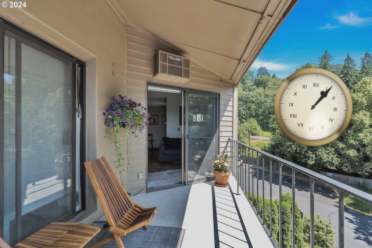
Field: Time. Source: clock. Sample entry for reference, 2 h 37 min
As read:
1 h 06 min
